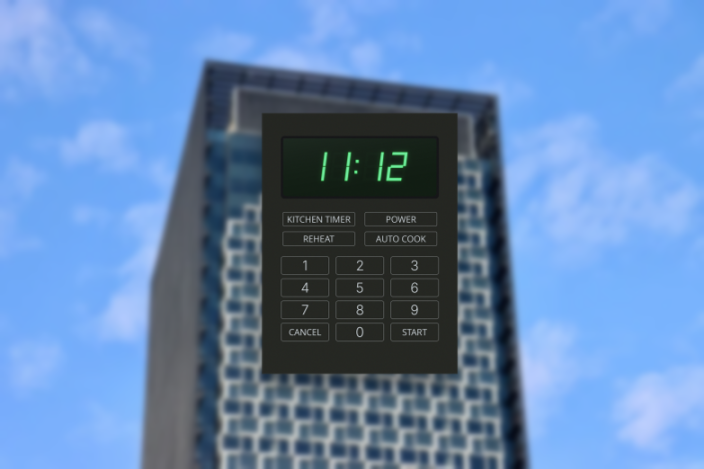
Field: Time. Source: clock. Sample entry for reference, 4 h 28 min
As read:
11 h 12 min
